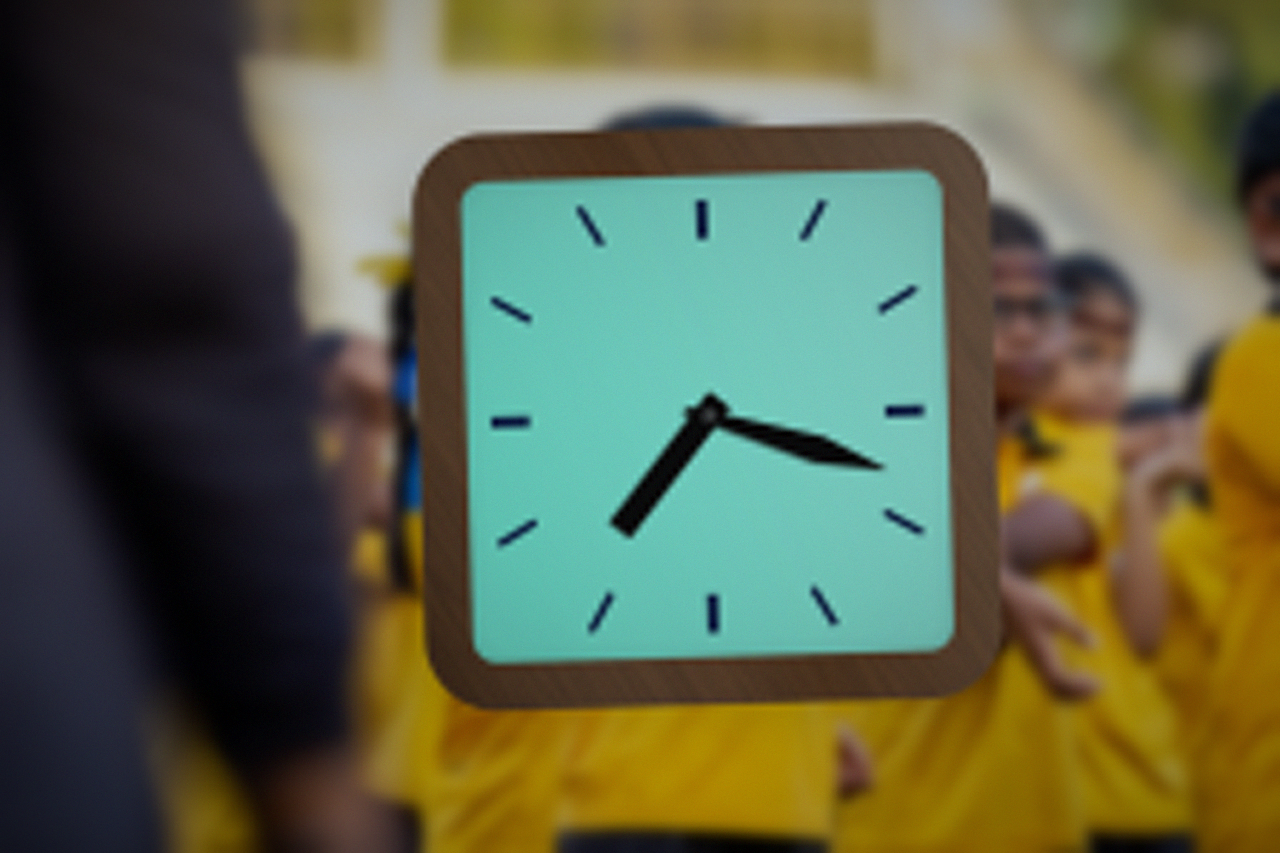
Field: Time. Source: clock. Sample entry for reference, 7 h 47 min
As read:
7 h 18 min
